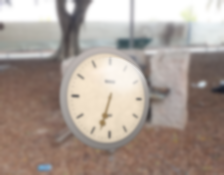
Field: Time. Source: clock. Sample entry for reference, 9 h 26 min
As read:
6 h 33 min
